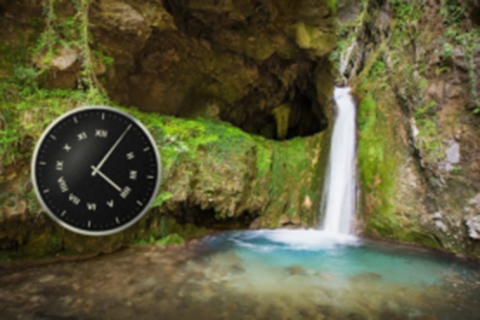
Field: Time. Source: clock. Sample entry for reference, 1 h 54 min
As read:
4 h 05 min
